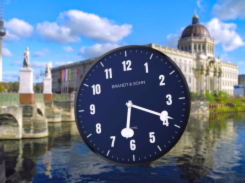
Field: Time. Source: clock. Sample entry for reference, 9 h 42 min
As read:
6 h 19 min
